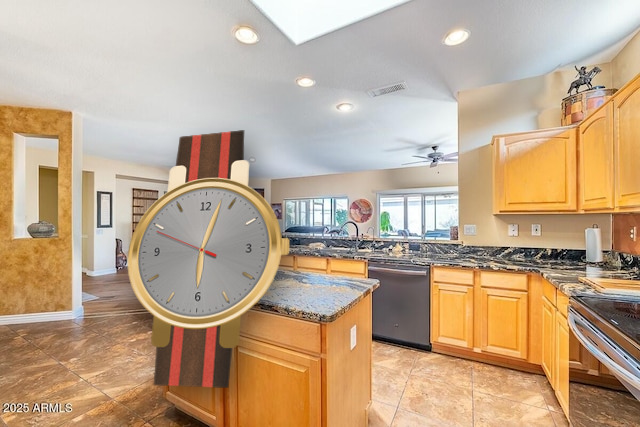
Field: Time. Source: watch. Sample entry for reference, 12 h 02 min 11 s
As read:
6 h 02 min 49 s
